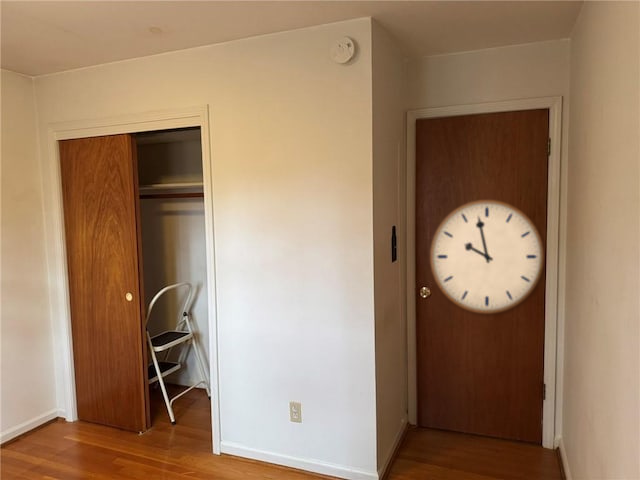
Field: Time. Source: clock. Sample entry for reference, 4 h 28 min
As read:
9 h 58 min
